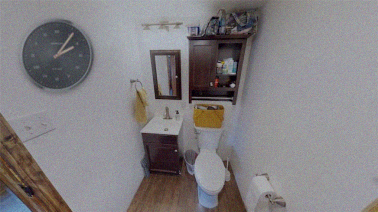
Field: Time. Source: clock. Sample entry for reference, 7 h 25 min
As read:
2 h 06 min
